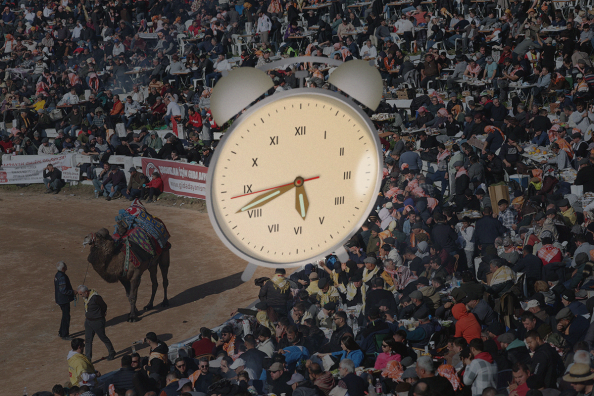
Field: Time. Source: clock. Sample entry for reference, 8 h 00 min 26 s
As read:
5 h 41 min 44 s
